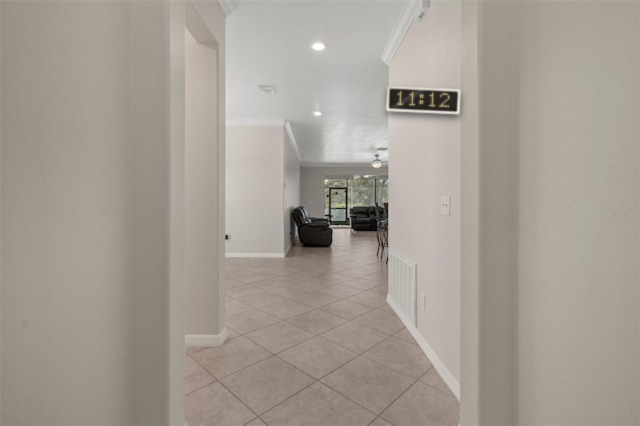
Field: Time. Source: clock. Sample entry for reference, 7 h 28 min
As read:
11 h 12 min
